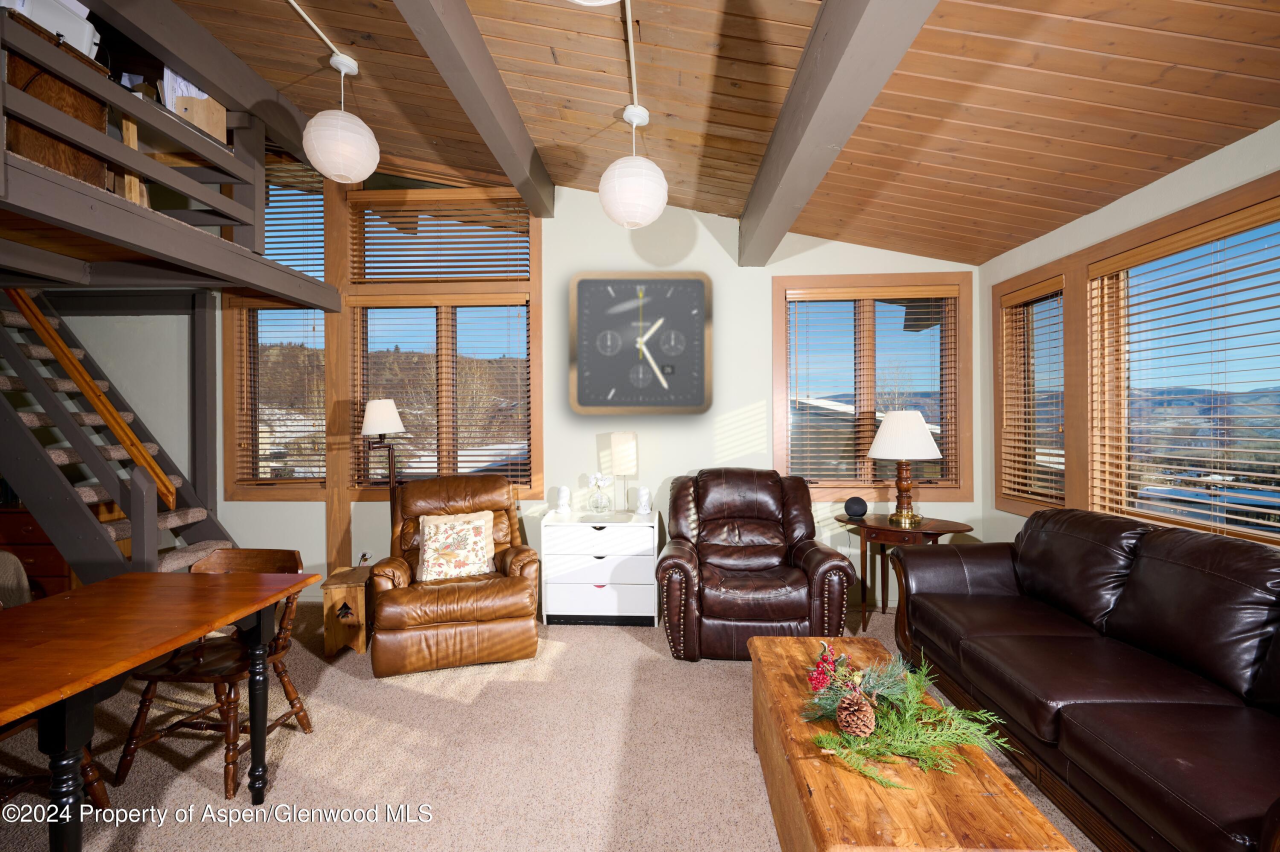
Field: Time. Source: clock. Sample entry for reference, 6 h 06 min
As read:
1 h 25 min
